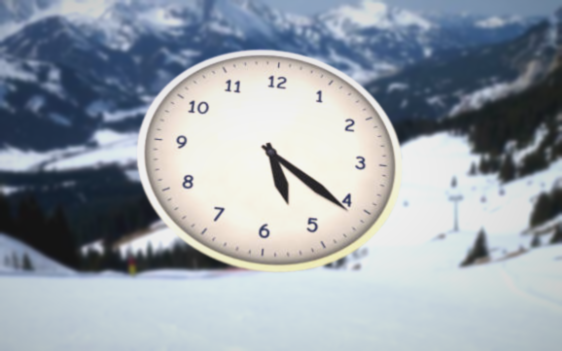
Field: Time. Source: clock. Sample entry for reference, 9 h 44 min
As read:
5 h 21 min
